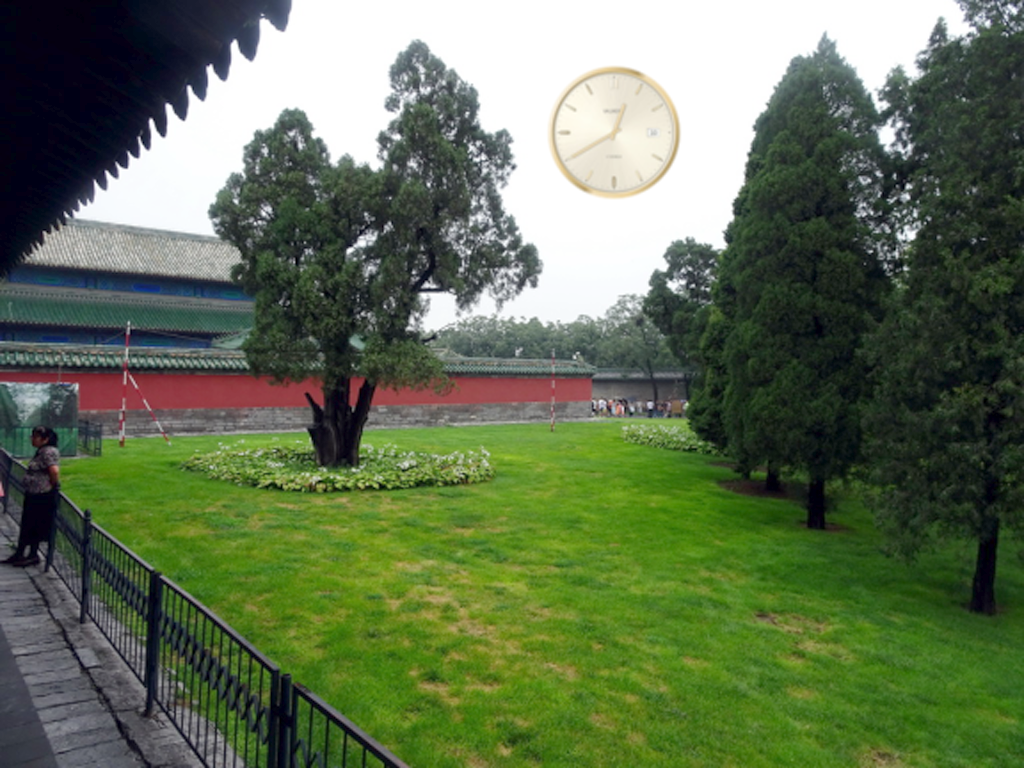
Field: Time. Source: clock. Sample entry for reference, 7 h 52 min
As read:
12 h 40 min
